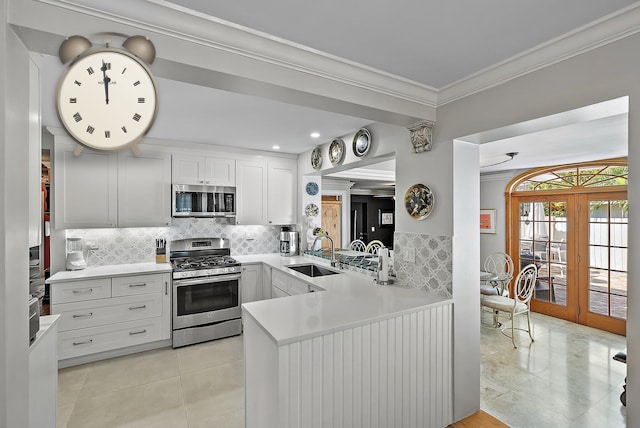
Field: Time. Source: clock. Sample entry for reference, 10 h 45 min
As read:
11 h 59 min
